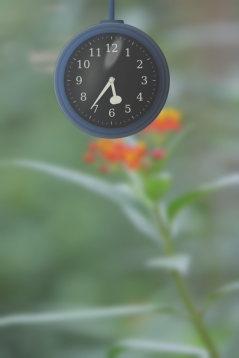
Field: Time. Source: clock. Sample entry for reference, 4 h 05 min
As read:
5 h 36 min
